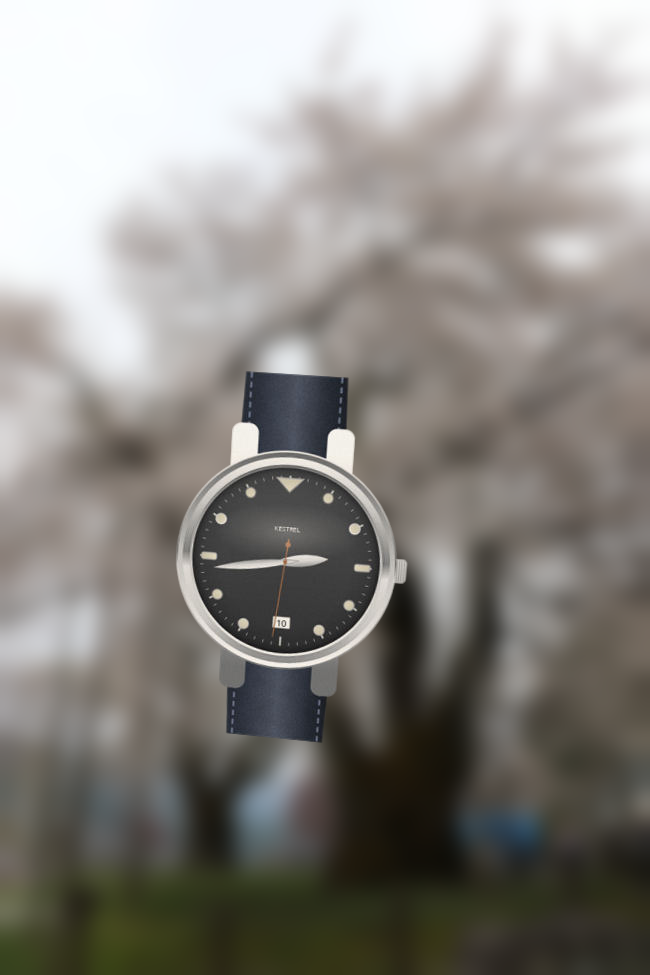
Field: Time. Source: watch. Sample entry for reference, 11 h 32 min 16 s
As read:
2 h 43 min 31 s
